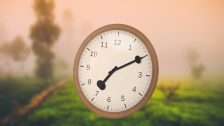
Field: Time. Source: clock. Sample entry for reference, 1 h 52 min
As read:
7 h 10 min
